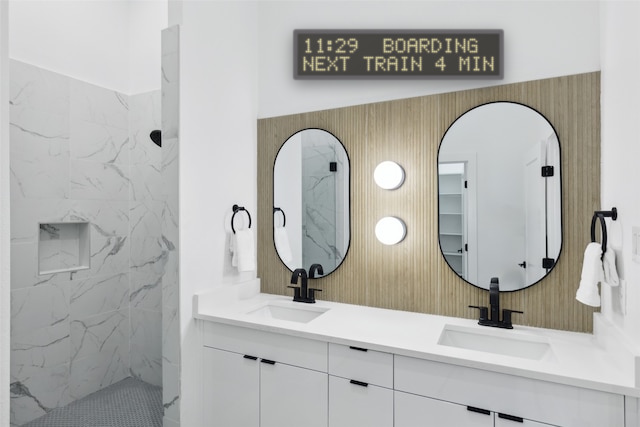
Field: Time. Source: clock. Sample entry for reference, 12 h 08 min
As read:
11 h 29 min
